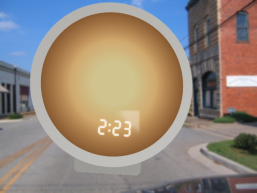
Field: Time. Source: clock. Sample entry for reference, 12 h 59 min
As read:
2 h 23 min
